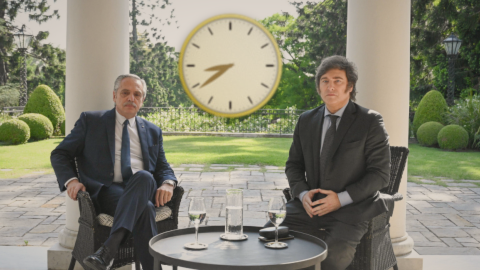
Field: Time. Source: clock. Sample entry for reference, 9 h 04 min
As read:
8 h 39 min
